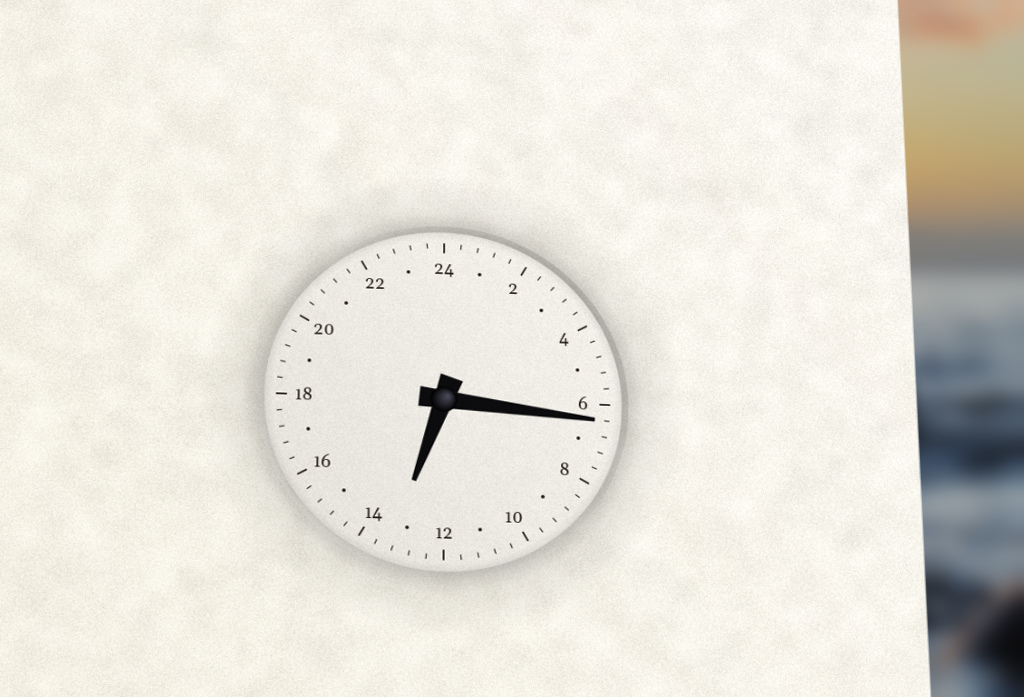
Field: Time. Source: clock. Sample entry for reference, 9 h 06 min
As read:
13 h 16 min
